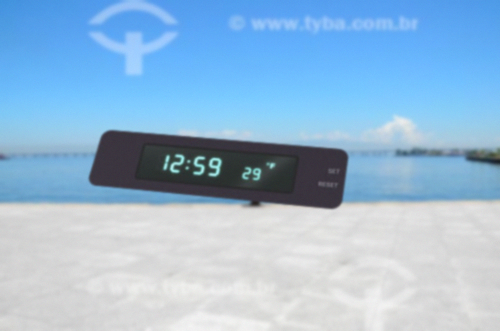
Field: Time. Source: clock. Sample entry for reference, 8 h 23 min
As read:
12 h 59 min
